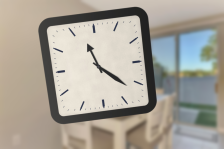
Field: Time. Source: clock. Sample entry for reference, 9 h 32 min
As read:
11 h 22 min
